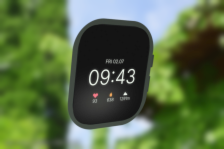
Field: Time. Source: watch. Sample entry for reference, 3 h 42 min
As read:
9 h 43 min
